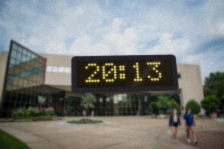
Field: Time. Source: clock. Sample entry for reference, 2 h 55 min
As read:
20 h 13 min
